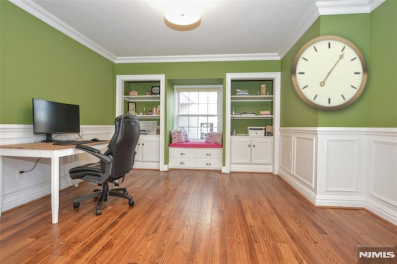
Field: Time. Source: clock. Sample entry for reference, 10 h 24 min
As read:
7 h 06 min
